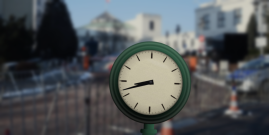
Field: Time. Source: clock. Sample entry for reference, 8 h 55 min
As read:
8 h 42 min
